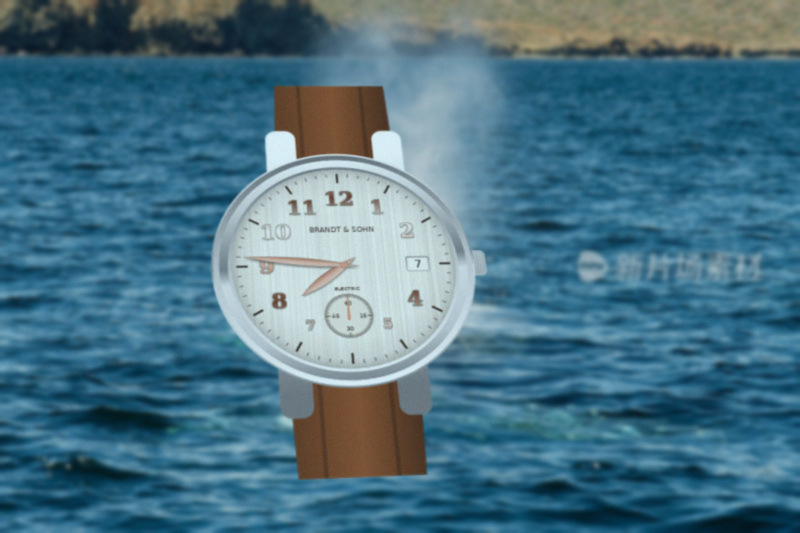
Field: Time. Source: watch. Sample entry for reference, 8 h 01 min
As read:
7 h 46 min
